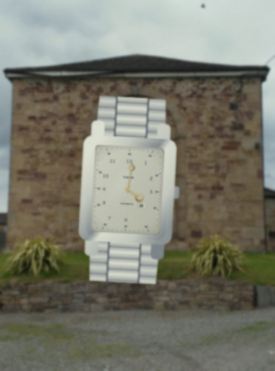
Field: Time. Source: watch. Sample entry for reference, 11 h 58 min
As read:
4 h 01 min
